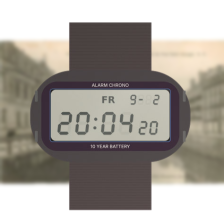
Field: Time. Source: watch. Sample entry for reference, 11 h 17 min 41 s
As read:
20 h 04 min 20 s
